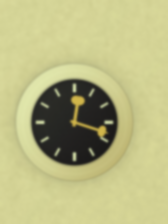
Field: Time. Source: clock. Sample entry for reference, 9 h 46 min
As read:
12 h 18 min
